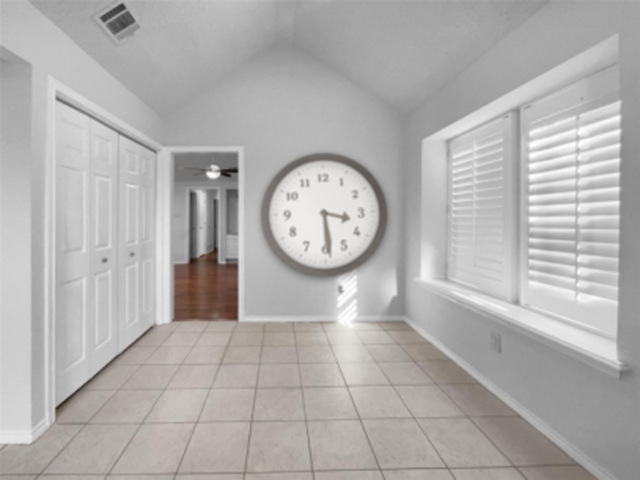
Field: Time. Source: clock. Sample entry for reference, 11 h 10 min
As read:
3 h 29 min
